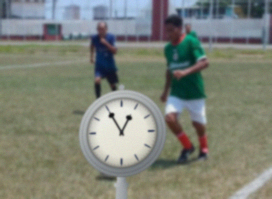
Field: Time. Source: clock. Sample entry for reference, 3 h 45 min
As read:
12 h 55 min
